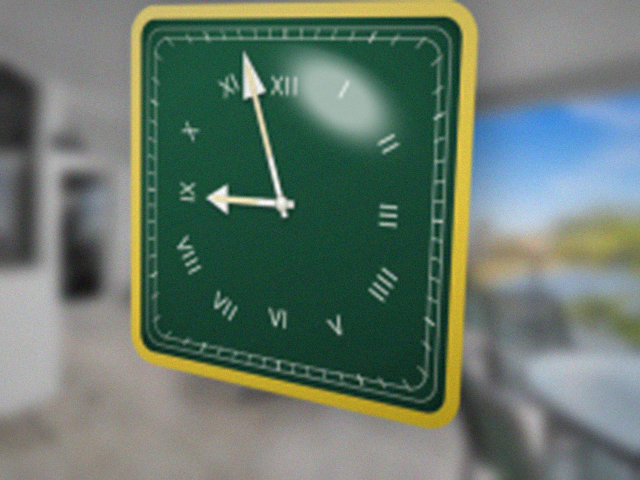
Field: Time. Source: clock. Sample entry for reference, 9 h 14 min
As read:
8 h 57 min
